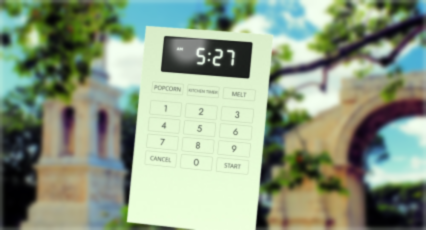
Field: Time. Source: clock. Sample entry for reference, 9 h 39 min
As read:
5 h 27 min
